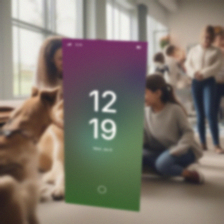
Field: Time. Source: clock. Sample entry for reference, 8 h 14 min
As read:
12 h 19 min
